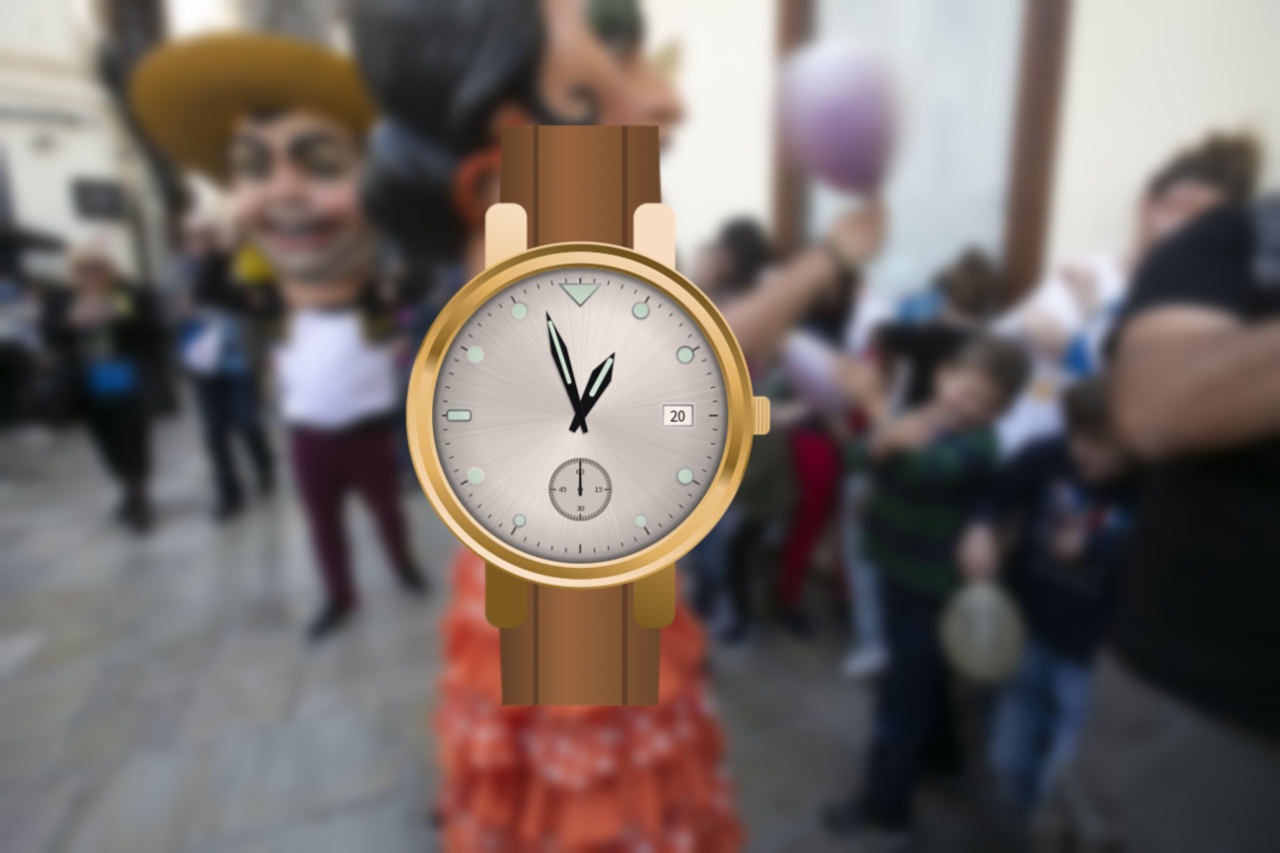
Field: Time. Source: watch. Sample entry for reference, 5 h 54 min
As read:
12 h 57 min
